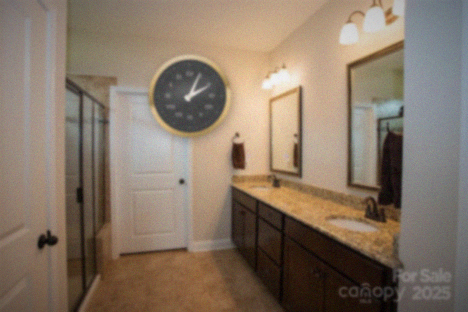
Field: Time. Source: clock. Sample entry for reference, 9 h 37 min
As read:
2 h 04 min
